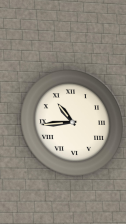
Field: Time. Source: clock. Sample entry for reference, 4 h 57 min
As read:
10 h 44 min
